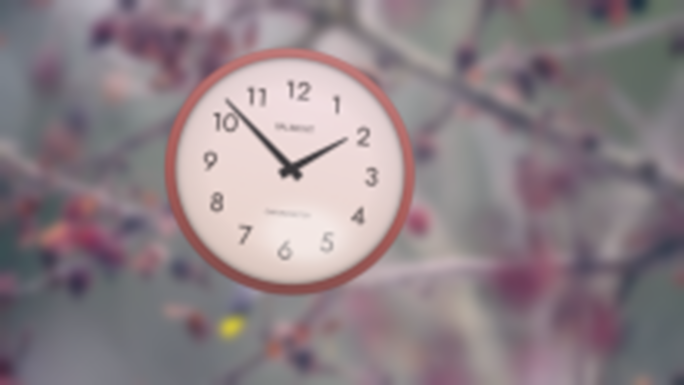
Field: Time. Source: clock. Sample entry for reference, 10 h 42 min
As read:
1 h 52 min
